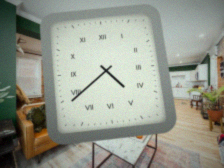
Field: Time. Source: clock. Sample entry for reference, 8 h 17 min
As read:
4 h 39 min
